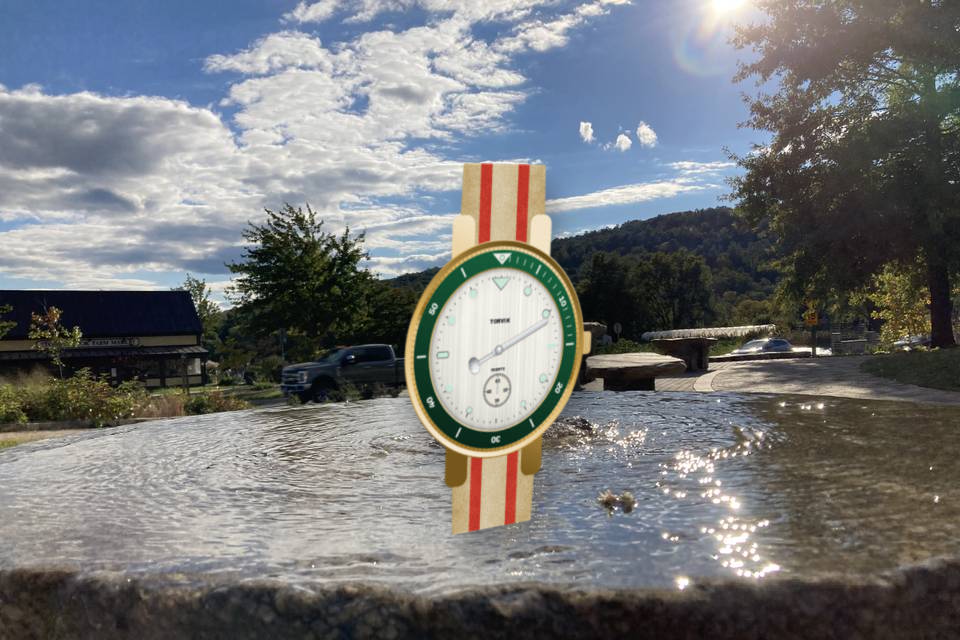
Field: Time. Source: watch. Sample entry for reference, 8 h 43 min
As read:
8 h 11 min
